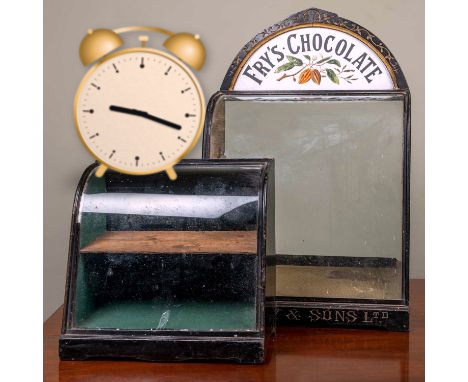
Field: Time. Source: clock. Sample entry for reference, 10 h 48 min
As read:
9 h 18 min
